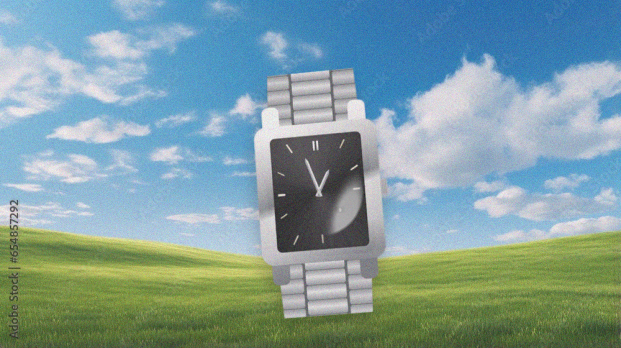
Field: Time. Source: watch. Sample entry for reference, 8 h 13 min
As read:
12 h 57 min
